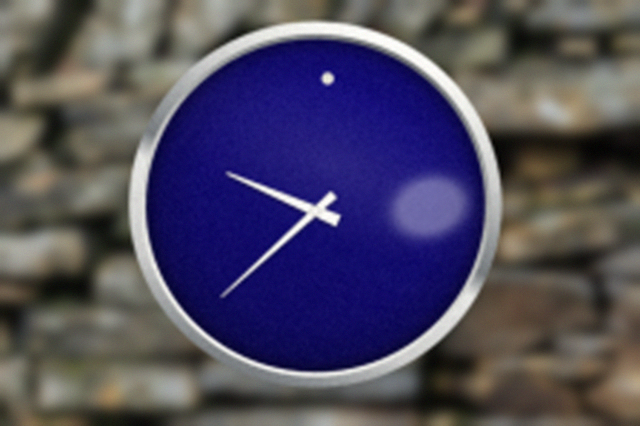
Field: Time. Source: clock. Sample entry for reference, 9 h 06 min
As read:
9 h 37 min
